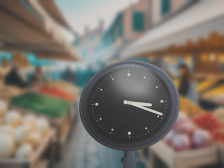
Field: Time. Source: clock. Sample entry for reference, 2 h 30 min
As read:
3 h 19 min
